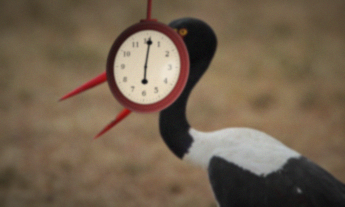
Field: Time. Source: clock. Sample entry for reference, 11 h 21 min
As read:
6 h 01 min
